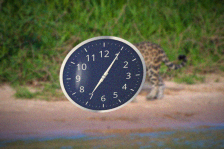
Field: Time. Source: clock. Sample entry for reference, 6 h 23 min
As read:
7 h 05 min
